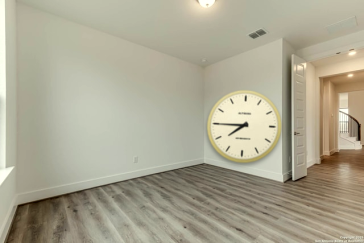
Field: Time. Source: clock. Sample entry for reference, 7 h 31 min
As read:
7 h 45 min
